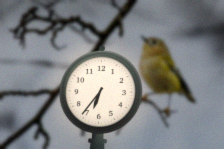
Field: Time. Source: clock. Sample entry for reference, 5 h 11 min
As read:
6 h 36 min
